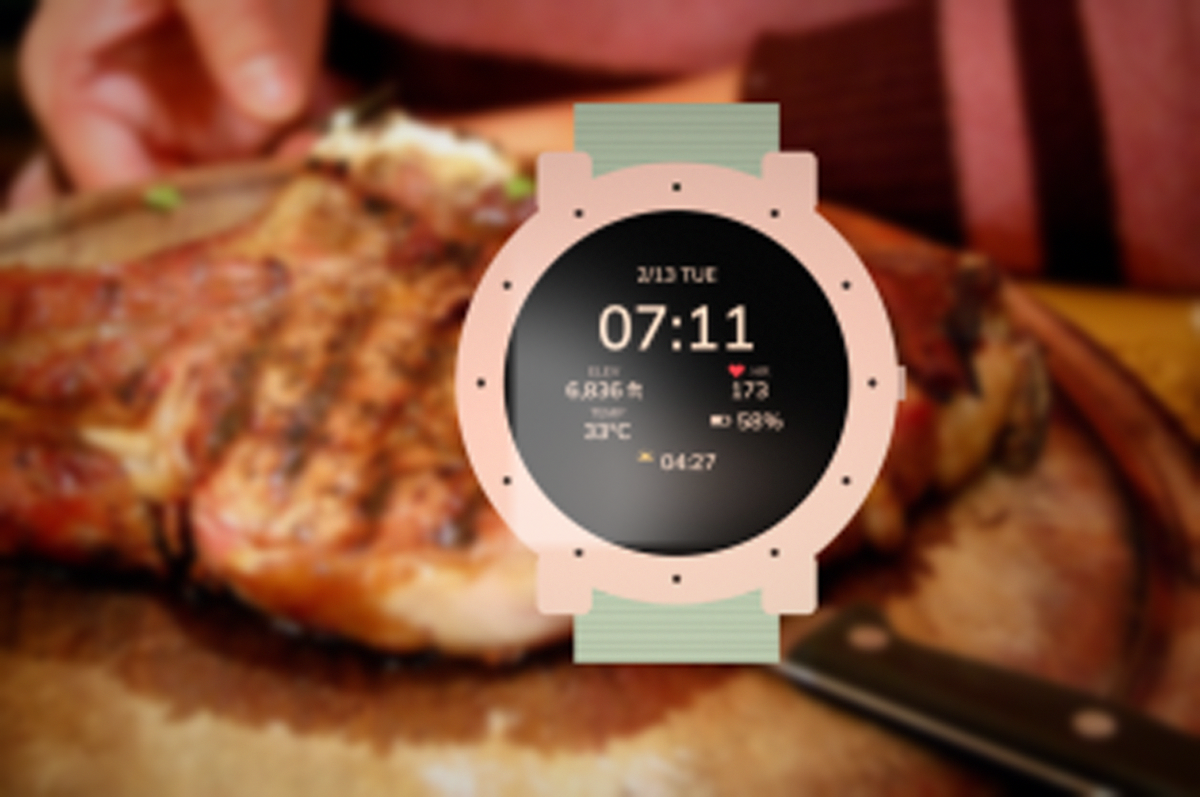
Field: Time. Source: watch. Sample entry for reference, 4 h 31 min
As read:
7 h 11 min
